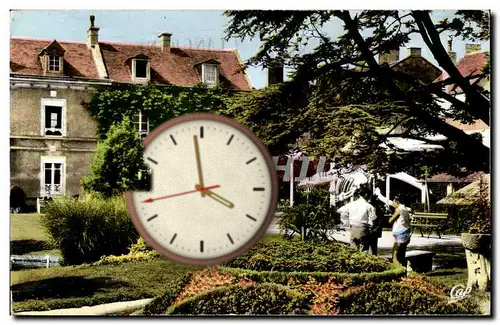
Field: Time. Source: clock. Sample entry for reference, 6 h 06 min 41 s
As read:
3 h 58 min 43 s
